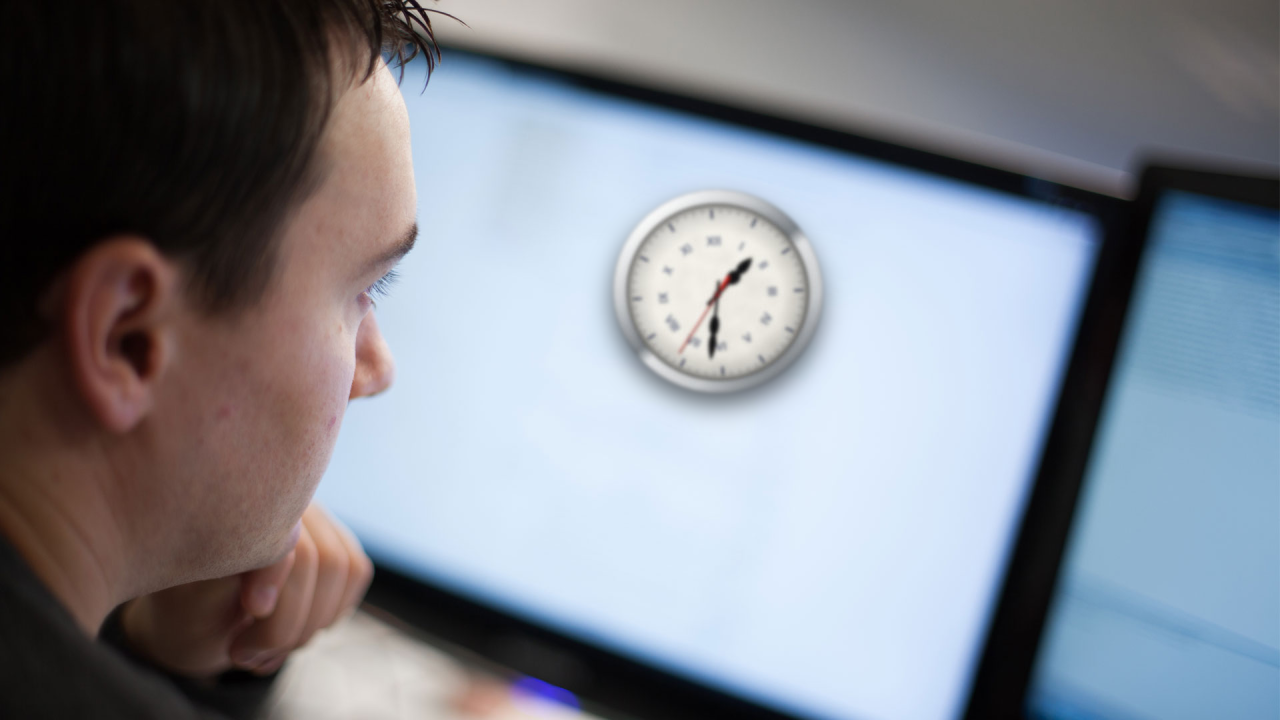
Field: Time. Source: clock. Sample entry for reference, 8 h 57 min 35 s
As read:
1 h 31 min 36 s
